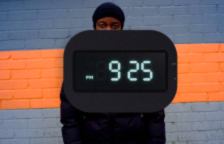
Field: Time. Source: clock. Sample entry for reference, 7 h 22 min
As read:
9 h 25 min
